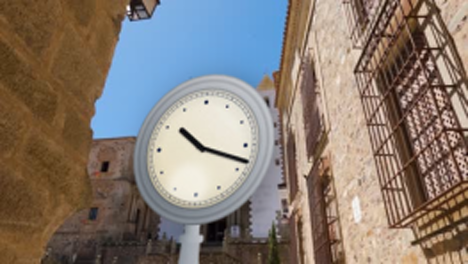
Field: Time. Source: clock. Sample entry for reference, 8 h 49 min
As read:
10 h 18 min
